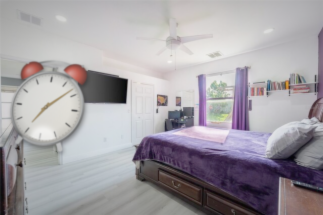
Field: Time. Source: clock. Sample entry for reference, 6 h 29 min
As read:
7 h 08 min
